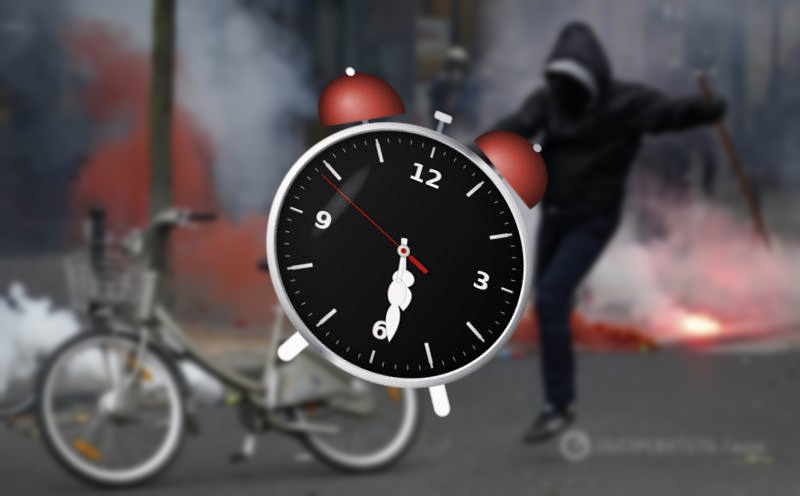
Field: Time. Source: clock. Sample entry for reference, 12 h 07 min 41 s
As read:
5 h 28 min 49 s
